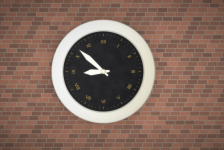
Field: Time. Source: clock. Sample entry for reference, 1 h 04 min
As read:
8 h 52 min
